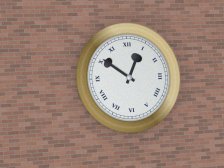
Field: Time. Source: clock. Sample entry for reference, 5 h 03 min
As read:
12 h 51 min
